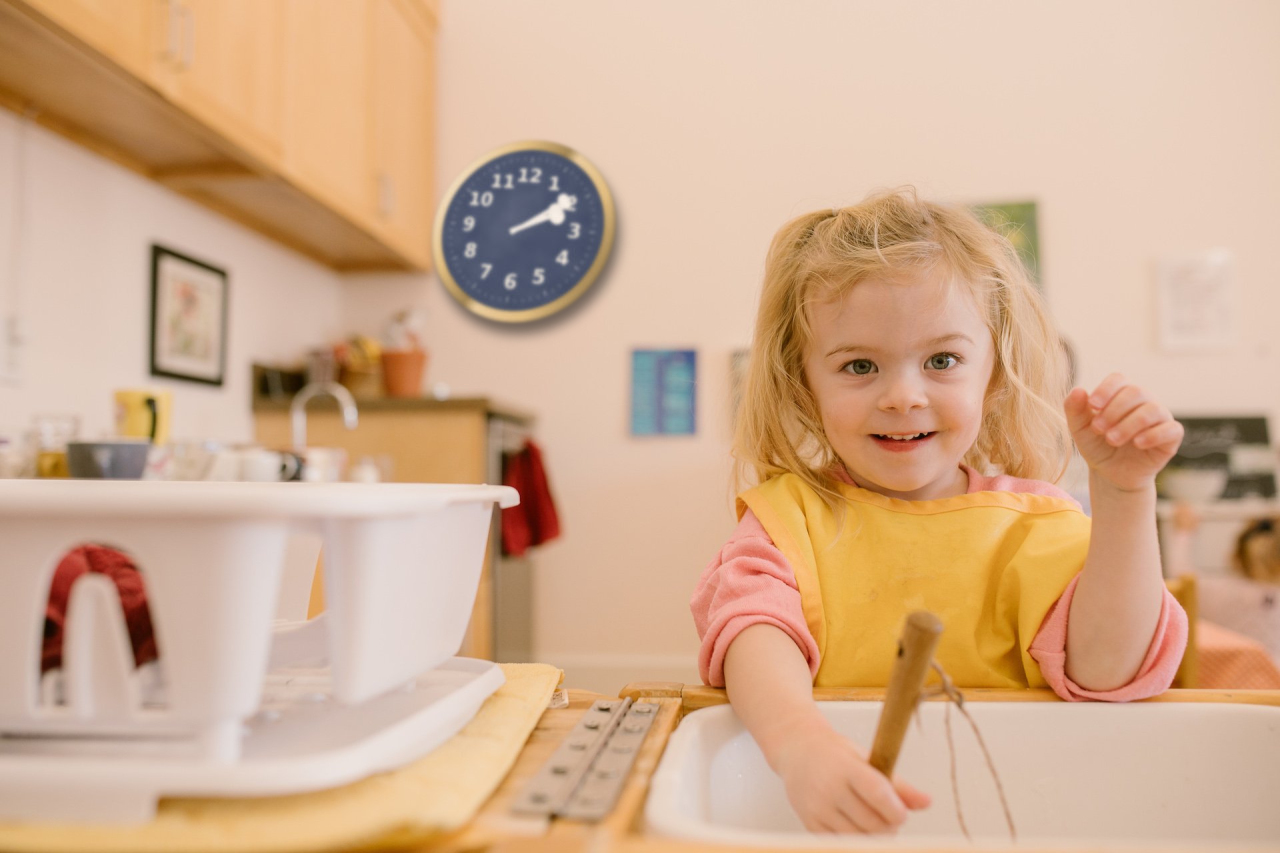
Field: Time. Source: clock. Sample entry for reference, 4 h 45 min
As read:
2 h 09 min
